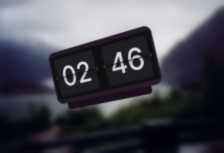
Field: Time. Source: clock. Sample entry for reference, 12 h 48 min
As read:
2 h 46 min
